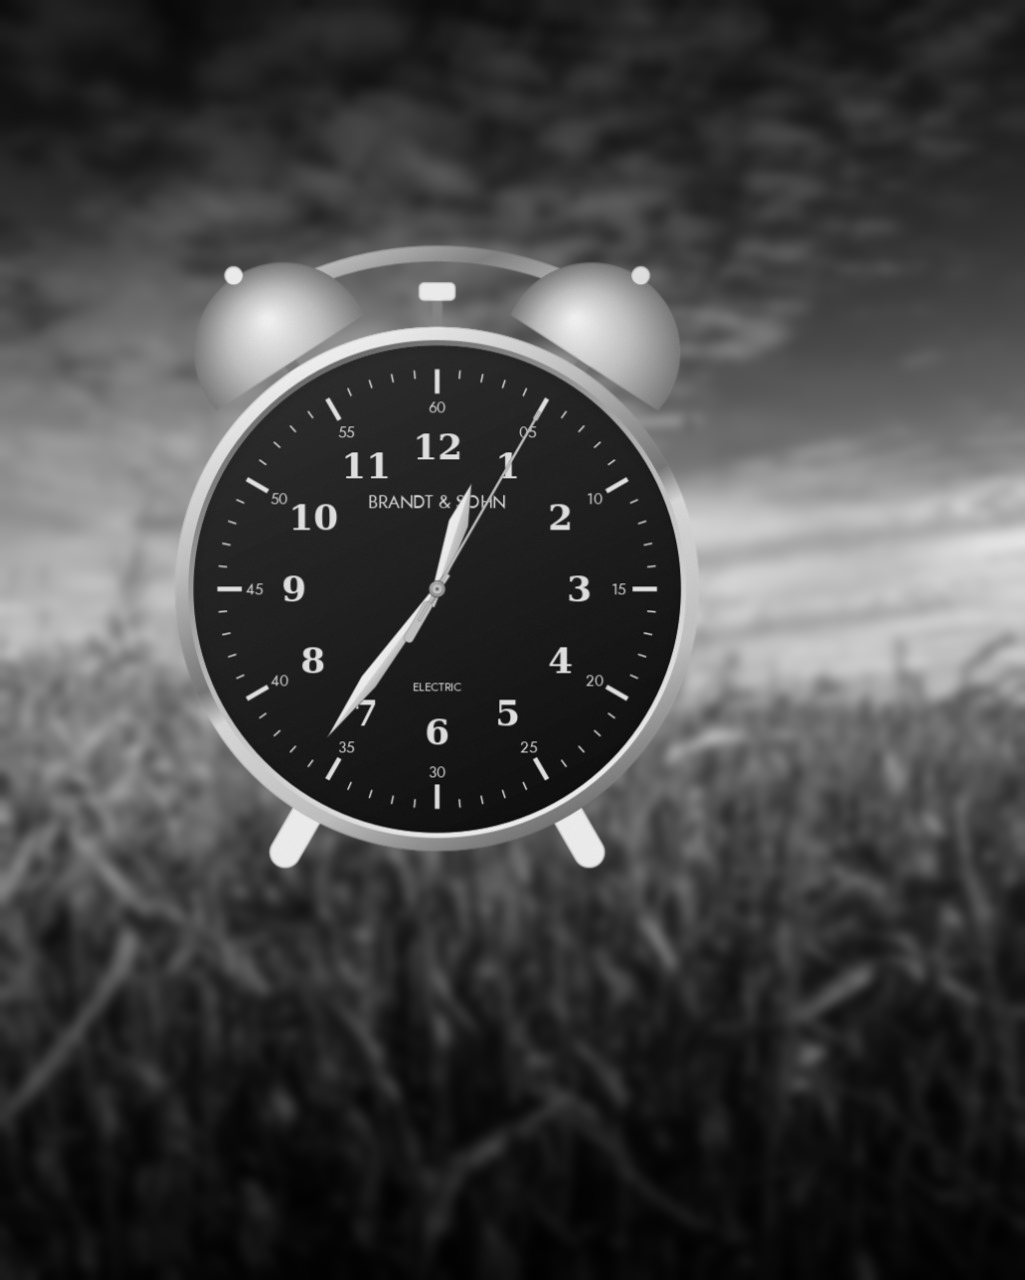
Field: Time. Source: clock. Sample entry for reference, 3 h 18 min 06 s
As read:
12 h 36 min 05 s
